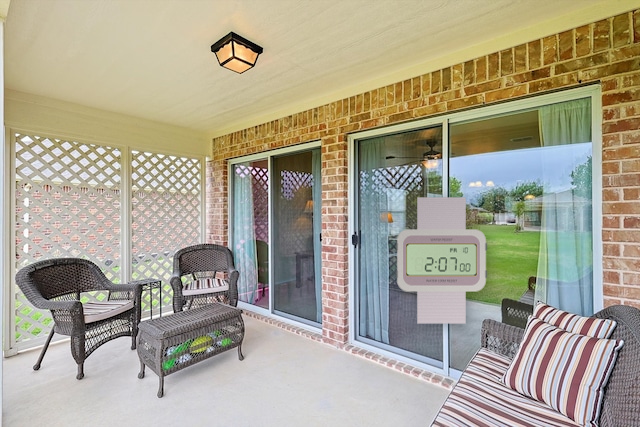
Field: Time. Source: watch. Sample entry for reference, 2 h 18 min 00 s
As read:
2 h 07 min 00 s
